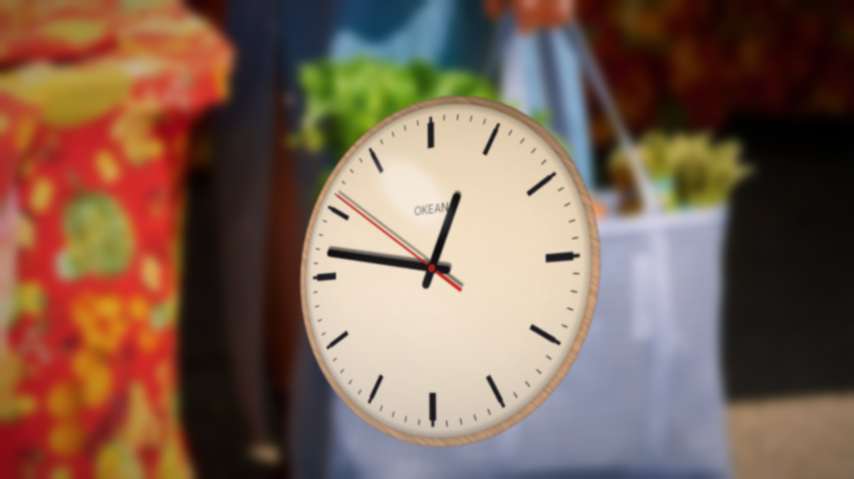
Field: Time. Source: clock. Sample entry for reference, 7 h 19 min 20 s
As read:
12 h 46 min 51 s
